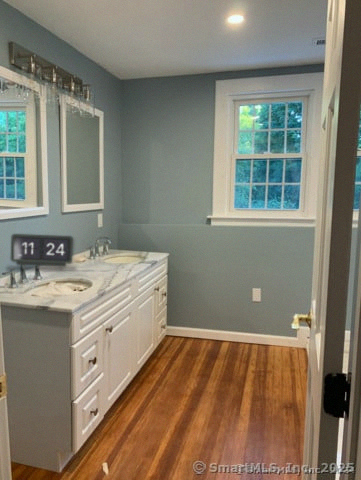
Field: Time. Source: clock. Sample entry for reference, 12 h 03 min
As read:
11 h 24 min
